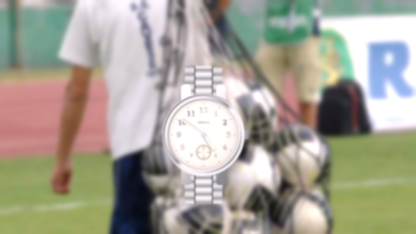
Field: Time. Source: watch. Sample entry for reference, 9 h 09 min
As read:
4 h 51 min
